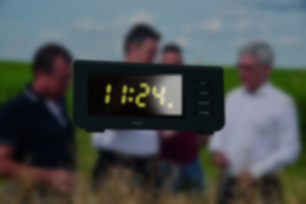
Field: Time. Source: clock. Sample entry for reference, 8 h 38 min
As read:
11 h 24 min
